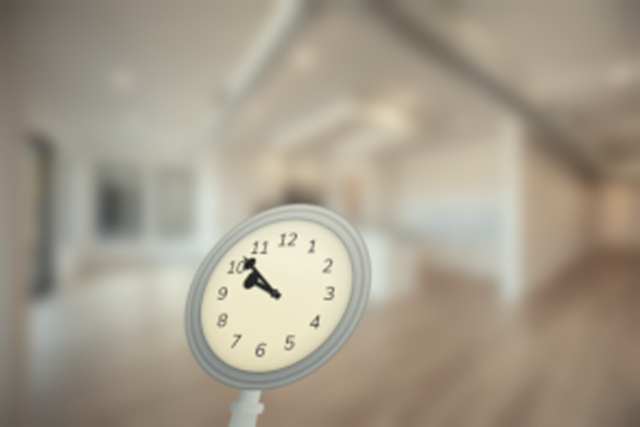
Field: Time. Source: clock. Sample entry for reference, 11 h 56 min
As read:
9 h 52 min
